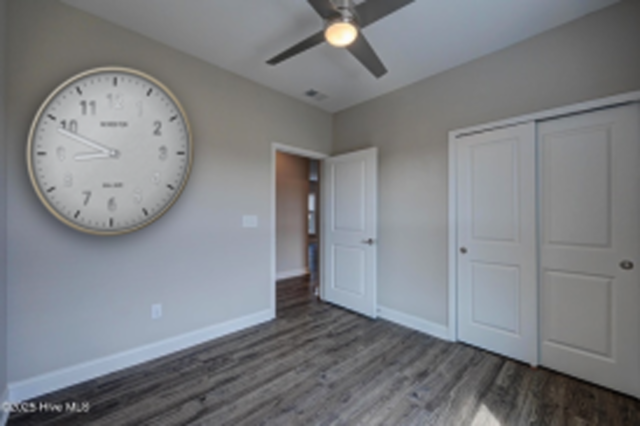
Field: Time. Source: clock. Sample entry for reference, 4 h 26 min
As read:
8 h 49 min
